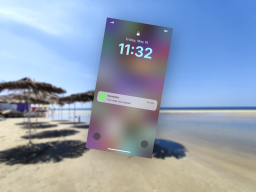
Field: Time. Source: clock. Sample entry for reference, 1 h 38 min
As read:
11 h 32 min
